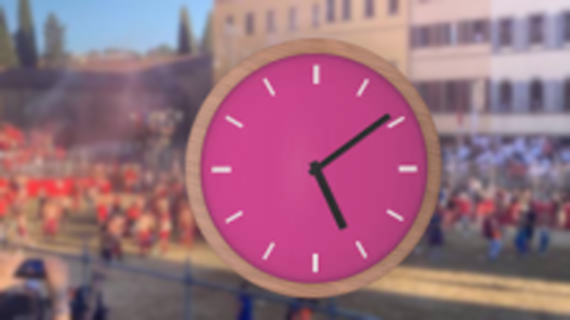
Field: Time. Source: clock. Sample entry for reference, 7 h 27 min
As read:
5 h 09 min
